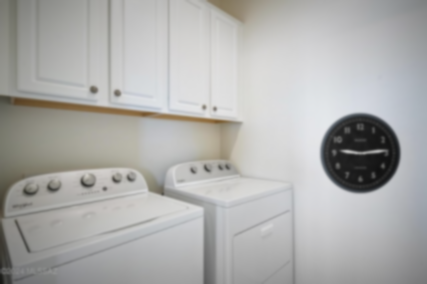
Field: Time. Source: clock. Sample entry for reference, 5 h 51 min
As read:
9 h 14 min
